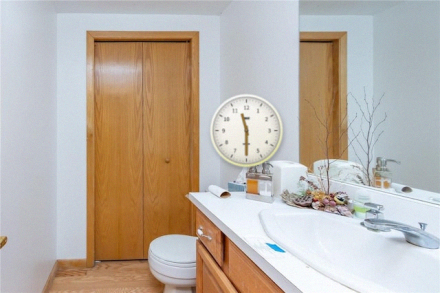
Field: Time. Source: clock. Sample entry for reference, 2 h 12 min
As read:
11 h 30 min
